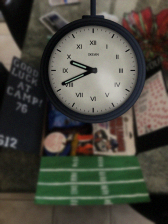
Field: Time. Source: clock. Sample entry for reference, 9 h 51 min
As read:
9 h 41 min
